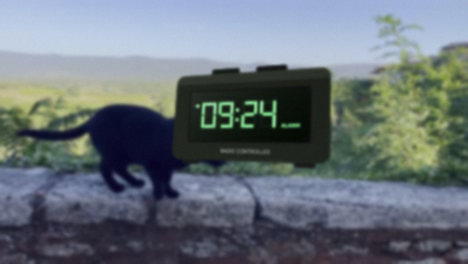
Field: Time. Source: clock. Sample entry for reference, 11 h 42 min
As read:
9 h 24 min
